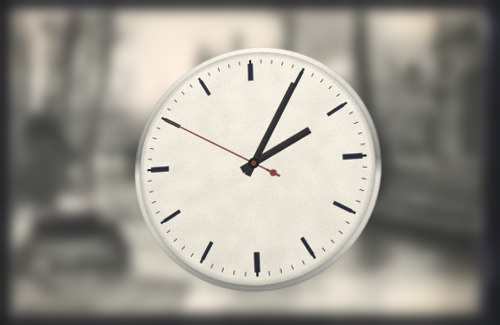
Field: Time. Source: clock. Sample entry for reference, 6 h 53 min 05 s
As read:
2 h 04 min 50 s
